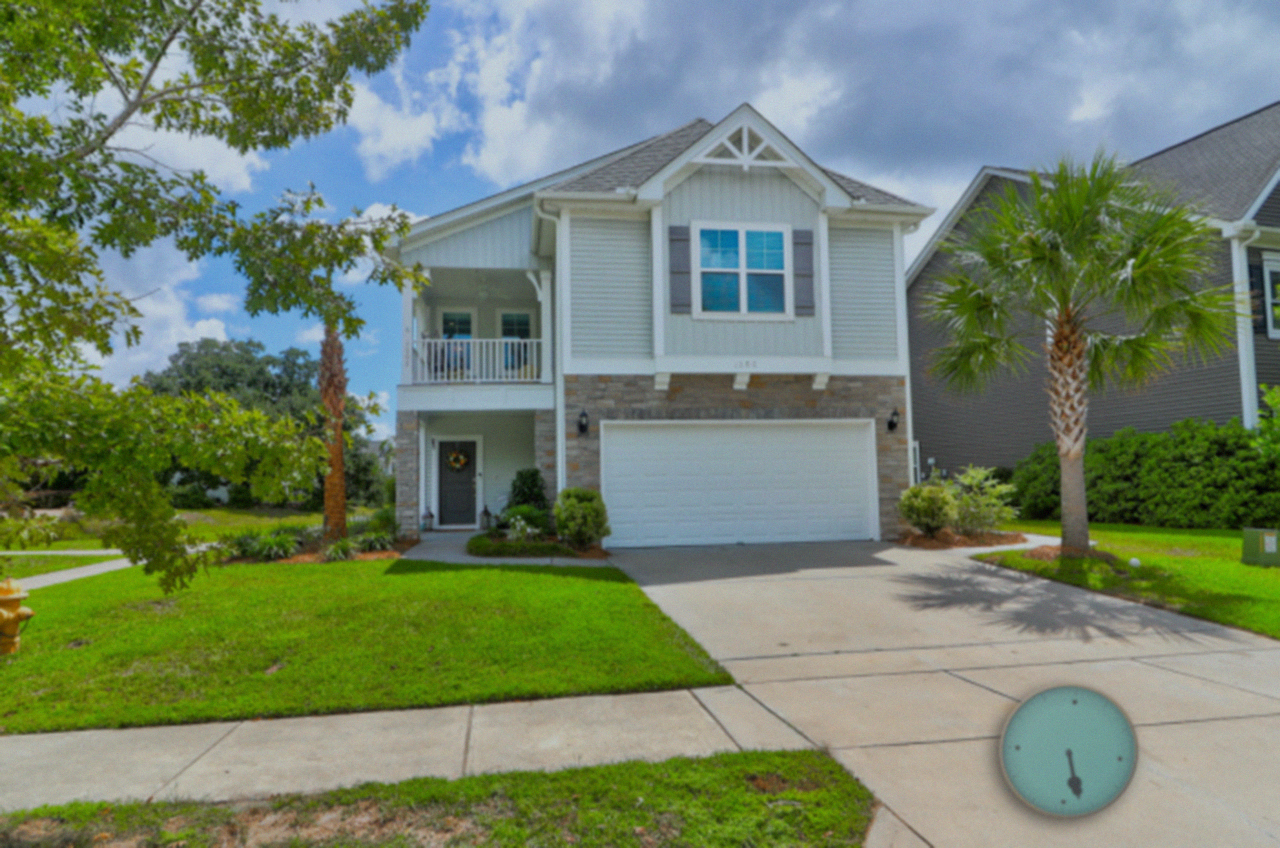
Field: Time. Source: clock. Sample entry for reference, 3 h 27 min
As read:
5 h 27 min
